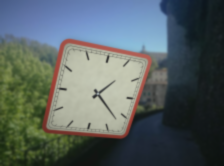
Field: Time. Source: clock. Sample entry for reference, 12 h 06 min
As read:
1 h 22 min
